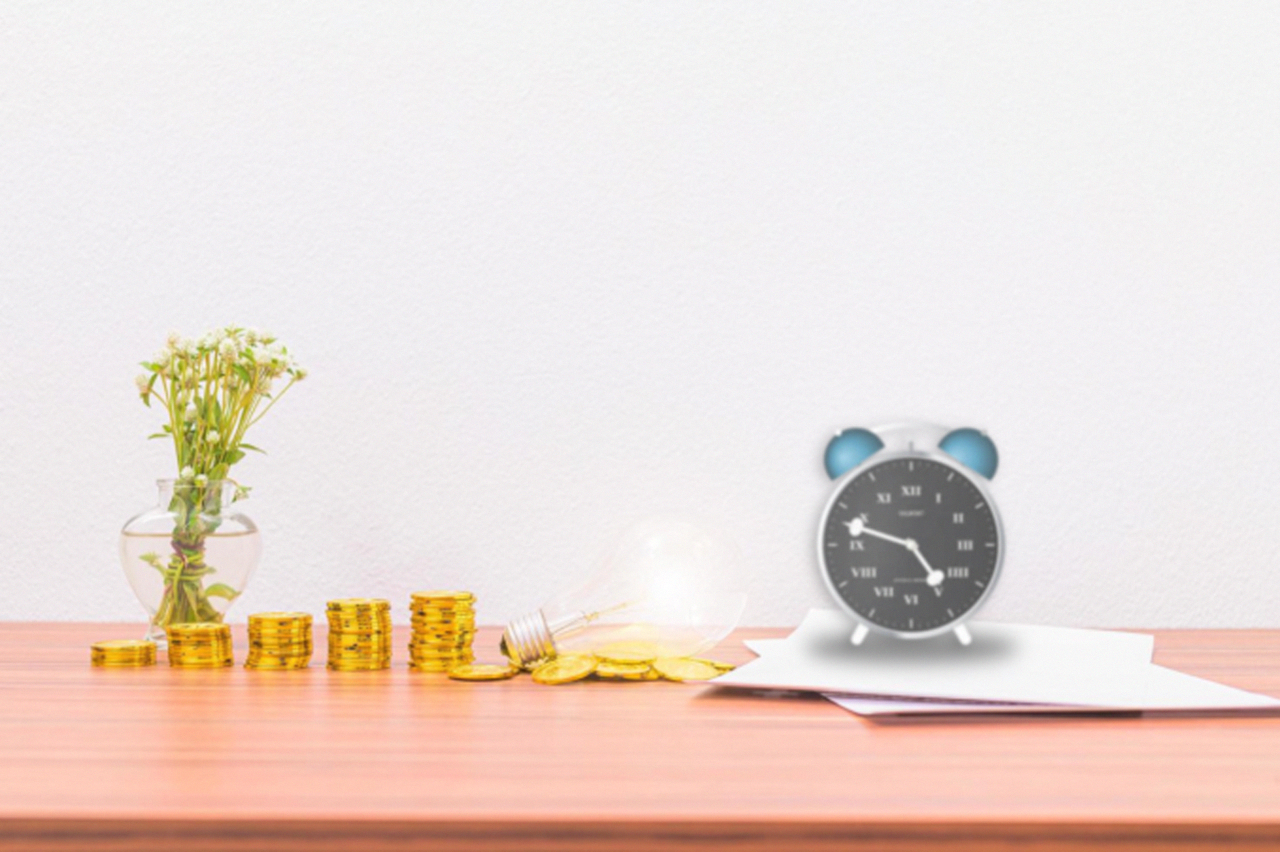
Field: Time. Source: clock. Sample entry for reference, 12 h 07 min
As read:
4 h 48 min
